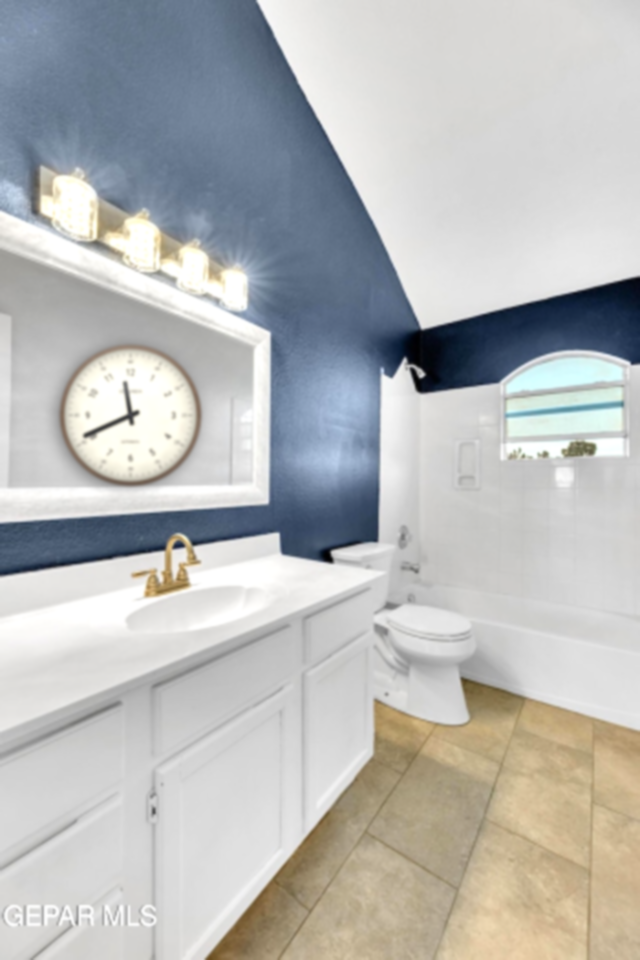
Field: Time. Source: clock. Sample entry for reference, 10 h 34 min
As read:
11 h 41 min
